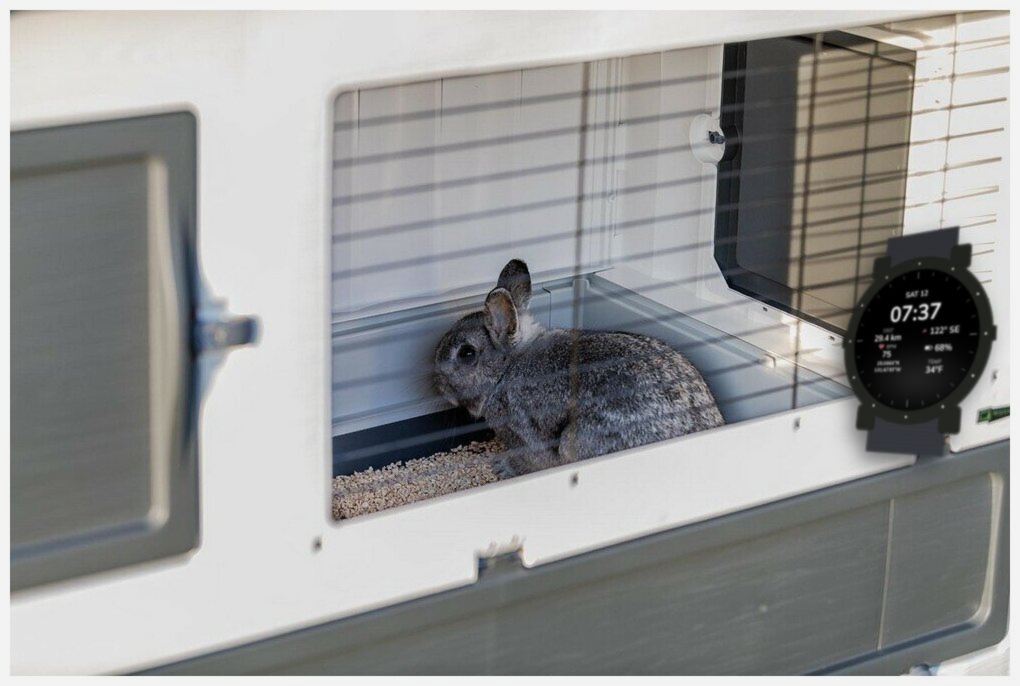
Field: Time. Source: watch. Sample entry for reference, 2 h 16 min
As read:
7 h 37 min
